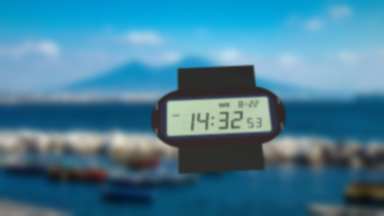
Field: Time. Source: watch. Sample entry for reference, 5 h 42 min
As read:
14 h 32 min
